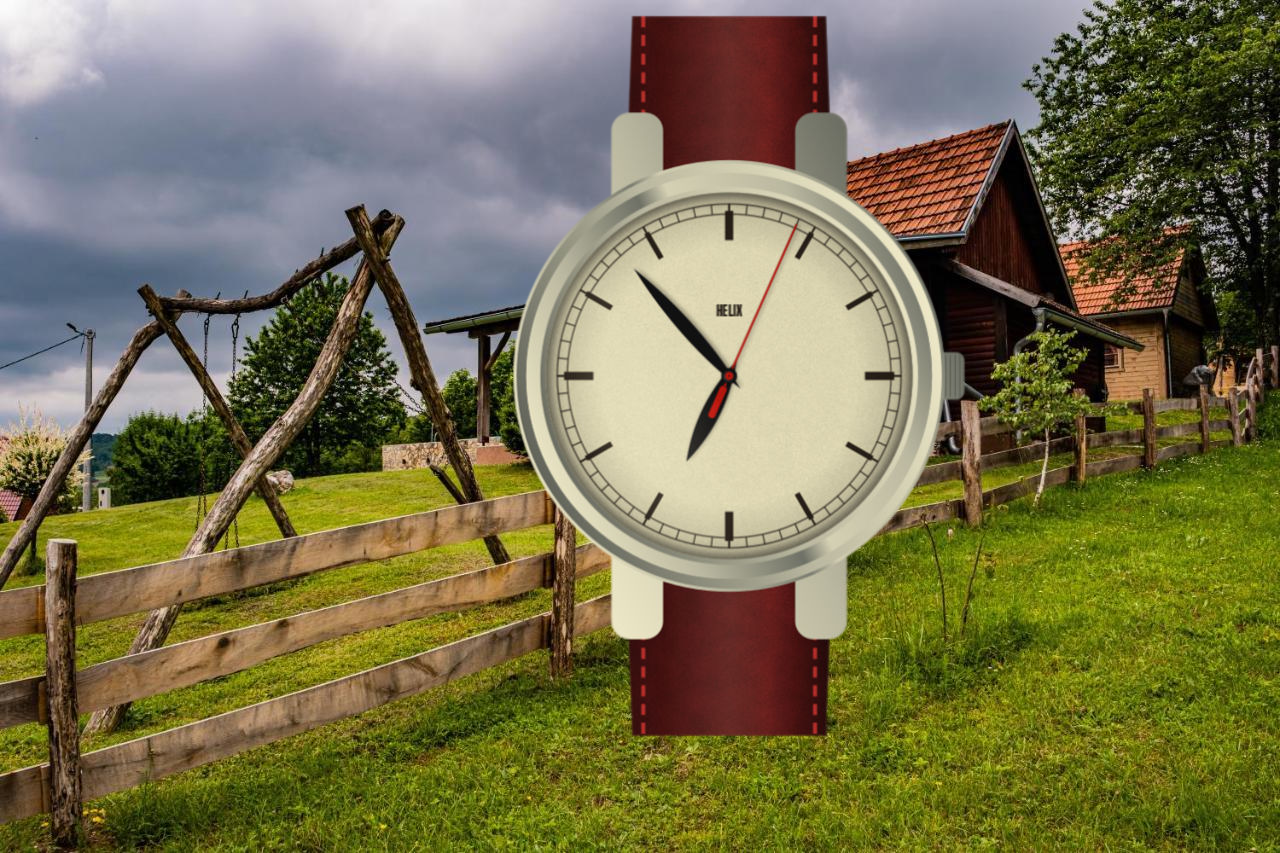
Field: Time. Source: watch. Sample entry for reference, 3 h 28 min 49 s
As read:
6 h 53 min 04 s
